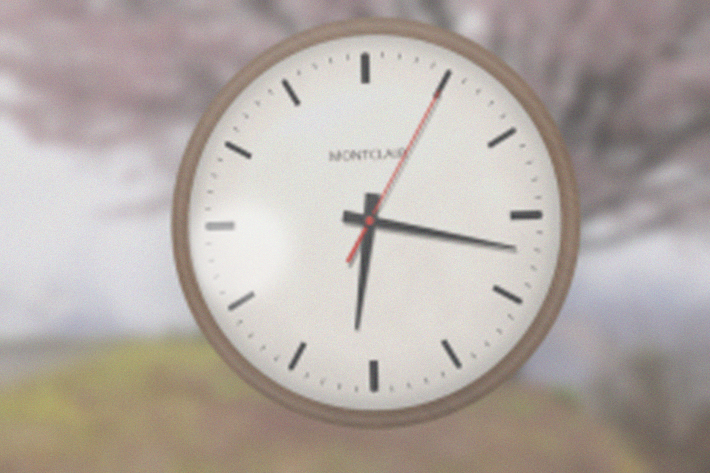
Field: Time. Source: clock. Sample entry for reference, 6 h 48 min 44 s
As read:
6 h 17 min 05 s
